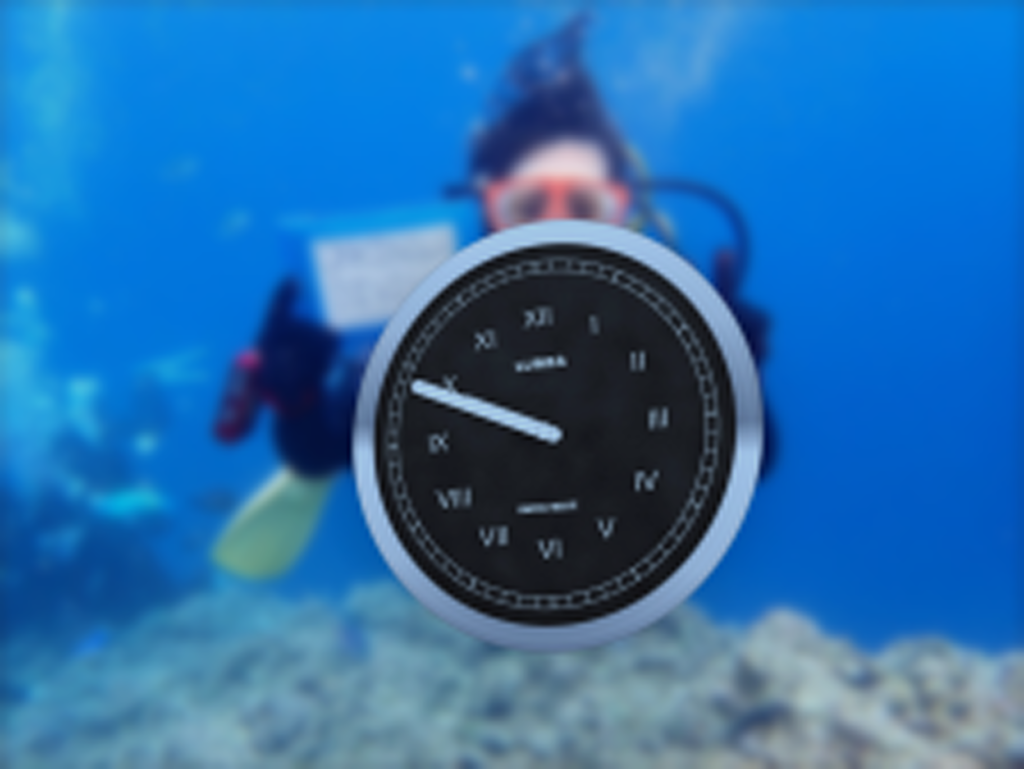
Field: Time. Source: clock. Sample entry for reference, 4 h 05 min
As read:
9 h 49 min
